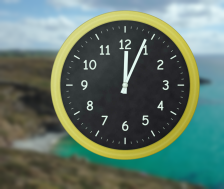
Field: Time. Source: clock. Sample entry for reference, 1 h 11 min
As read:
12 h 04 min
